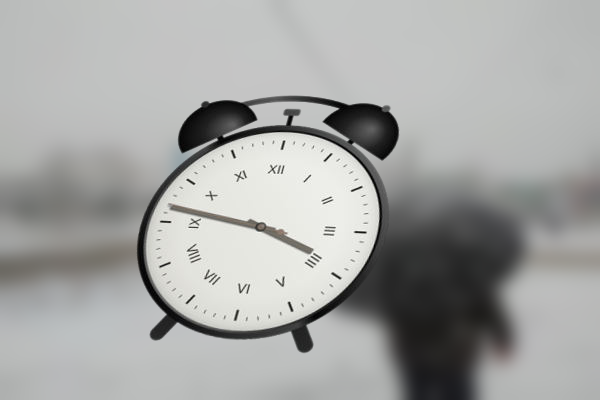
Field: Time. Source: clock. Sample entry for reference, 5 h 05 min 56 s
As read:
3 h 46 min 47 s
